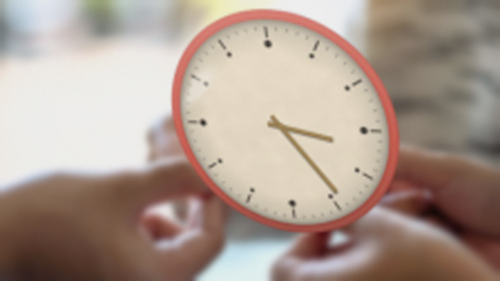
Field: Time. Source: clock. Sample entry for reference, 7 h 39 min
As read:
3 h 24 min
